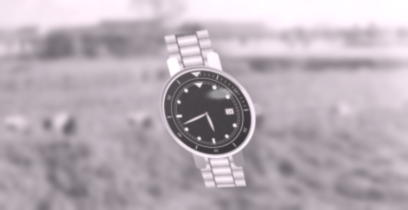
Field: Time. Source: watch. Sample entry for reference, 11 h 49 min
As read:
5 h 42 min
